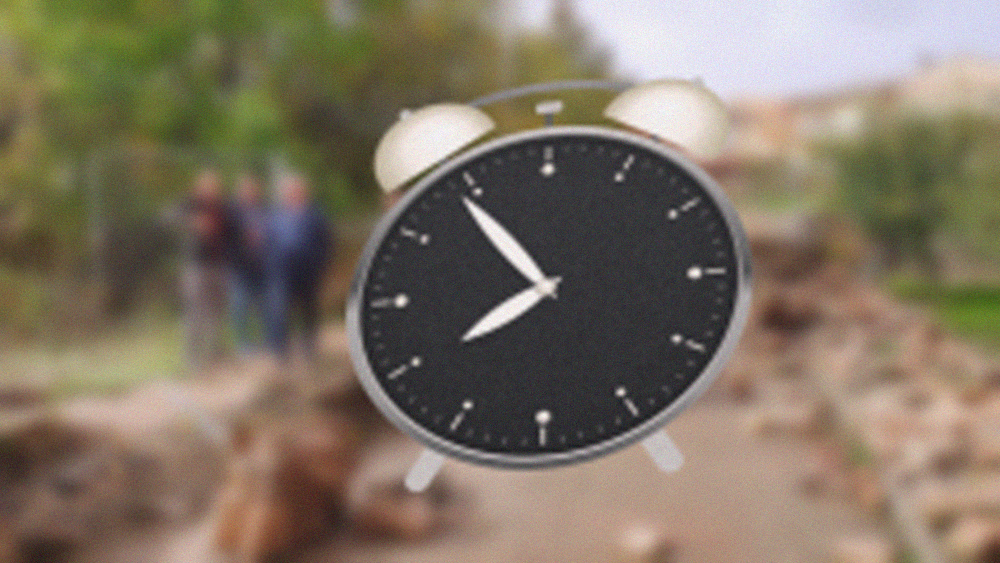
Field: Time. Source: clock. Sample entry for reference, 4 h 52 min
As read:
7 h 54 min
